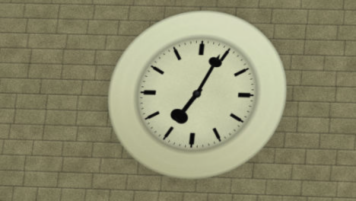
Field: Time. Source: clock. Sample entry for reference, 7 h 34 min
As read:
7 h 04 min
